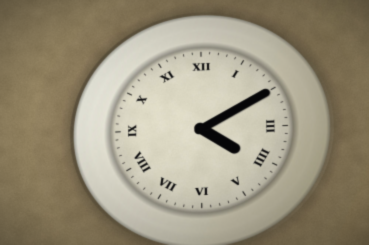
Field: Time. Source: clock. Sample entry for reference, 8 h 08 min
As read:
4 h 10 min
